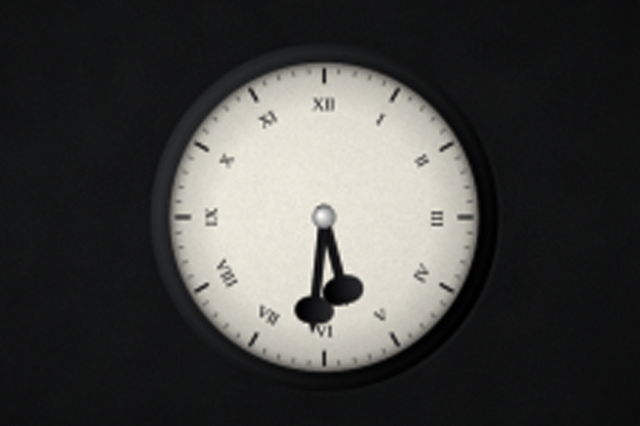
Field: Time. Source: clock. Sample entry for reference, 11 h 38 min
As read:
5 h 31 min
